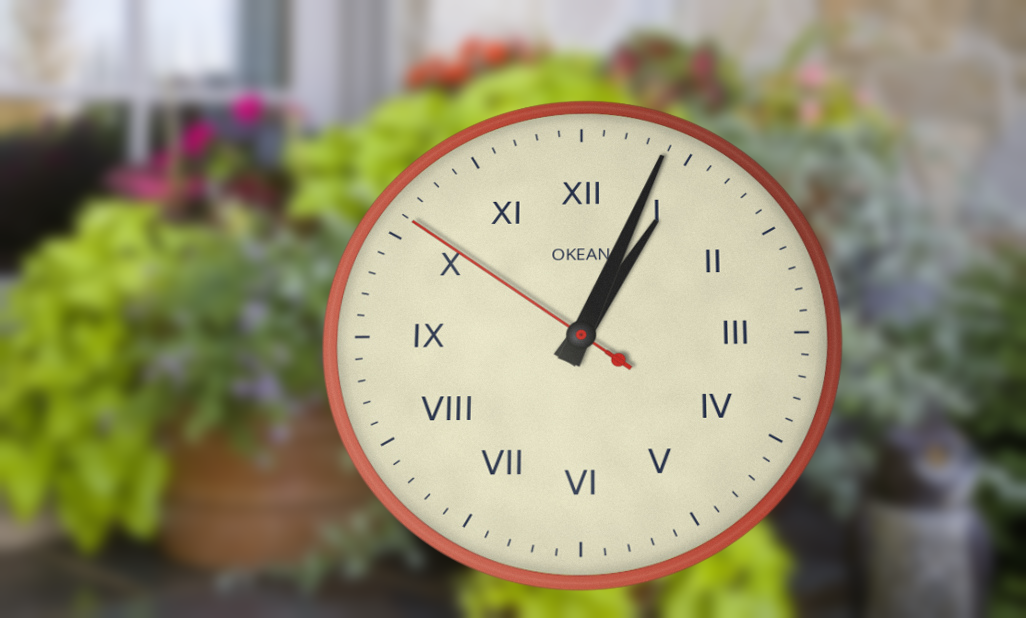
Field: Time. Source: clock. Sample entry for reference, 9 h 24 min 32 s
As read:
1 h 03 min 51 s
